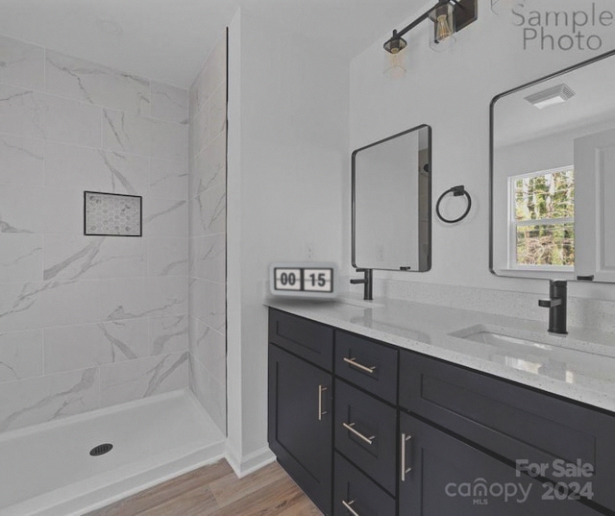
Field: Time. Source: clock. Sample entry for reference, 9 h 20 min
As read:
0 h 15 min
